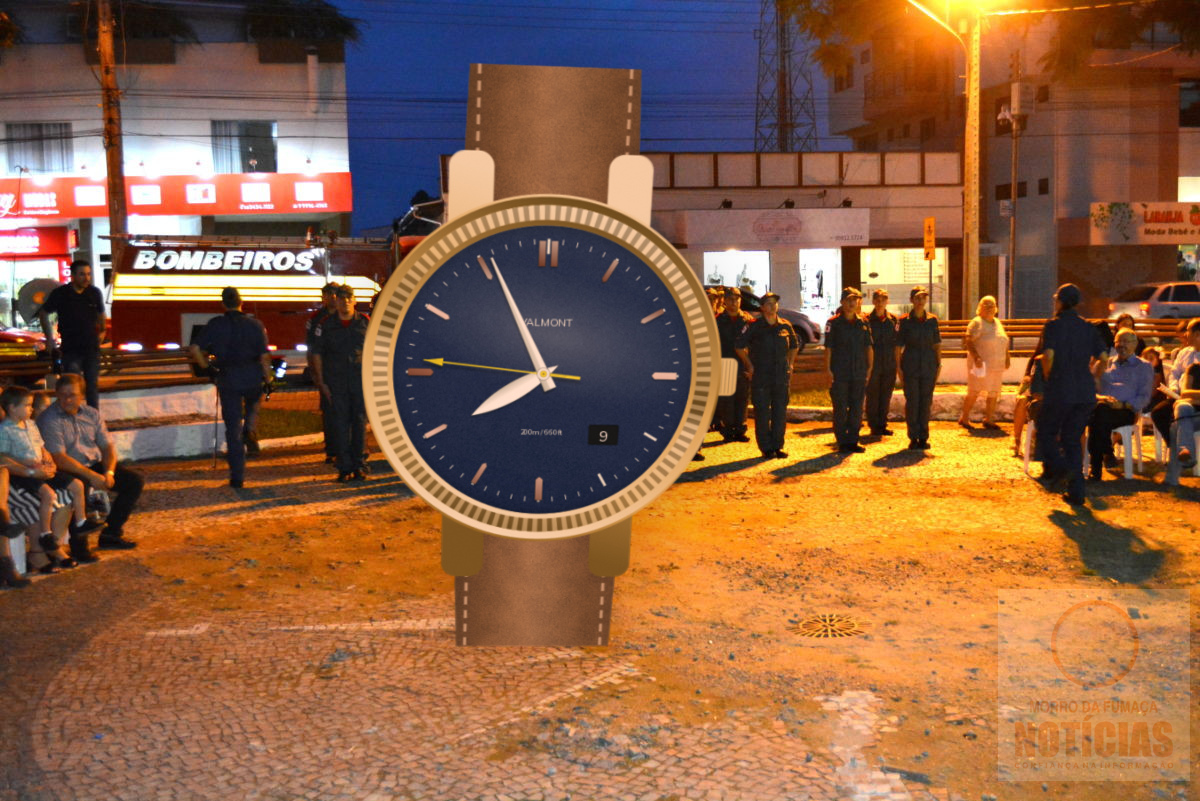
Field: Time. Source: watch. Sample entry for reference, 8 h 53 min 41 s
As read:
7 h 55 min 46 s
